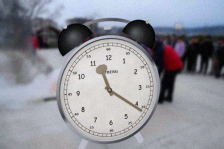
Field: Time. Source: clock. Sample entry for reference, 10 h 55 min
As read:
11 h 21 min
